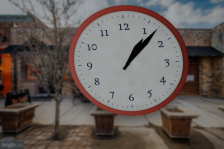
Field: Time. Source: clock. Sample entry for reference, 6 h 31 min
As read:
1 h 07 min
